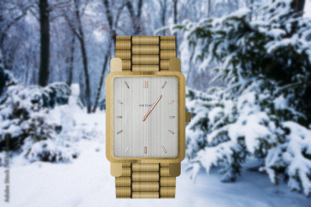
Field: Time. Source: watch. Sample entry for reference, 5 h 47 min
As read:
1 h 06 min
